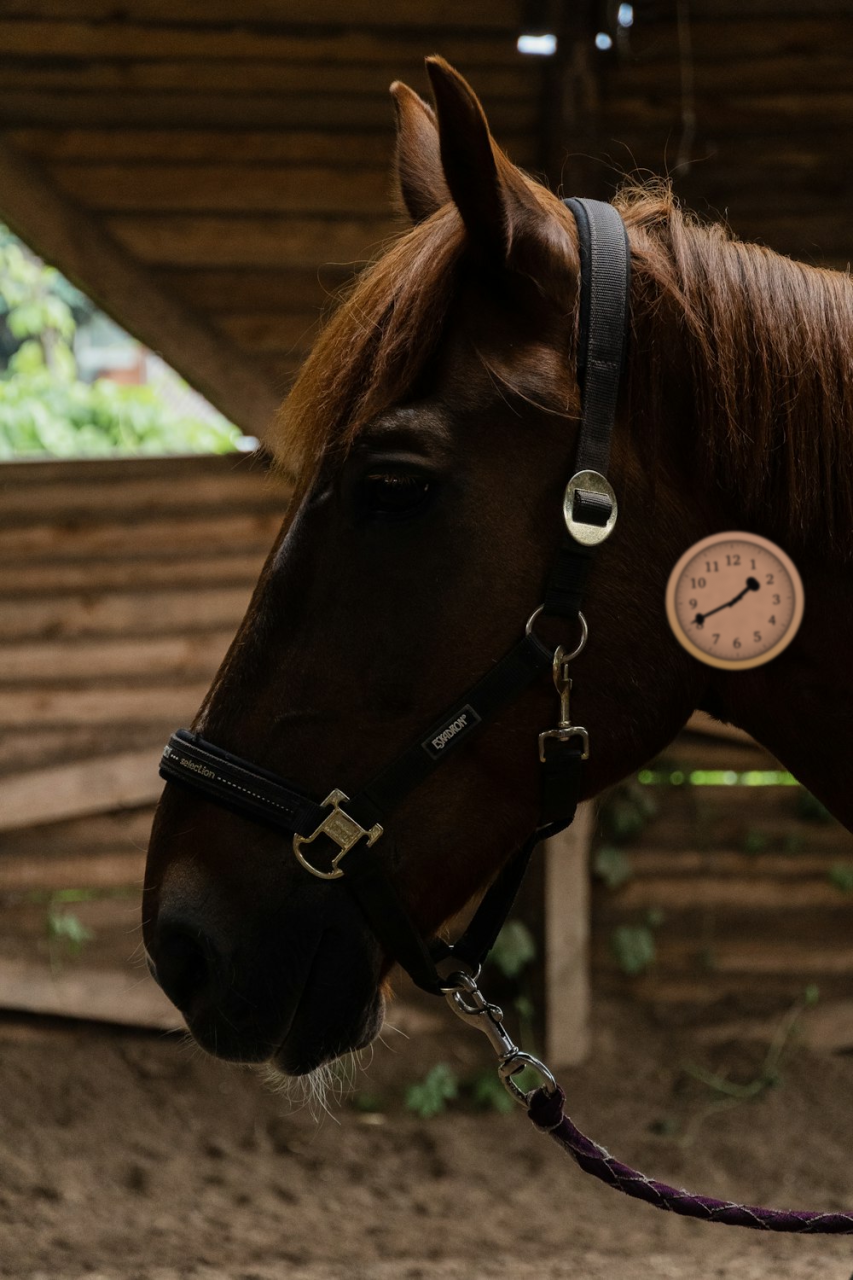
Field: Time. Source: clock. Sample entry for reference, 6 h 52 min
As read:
1 h 41 min
